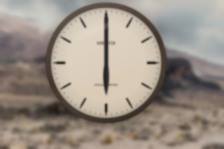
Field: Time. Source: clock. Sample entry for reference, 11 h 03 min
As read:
6 h 00 min
